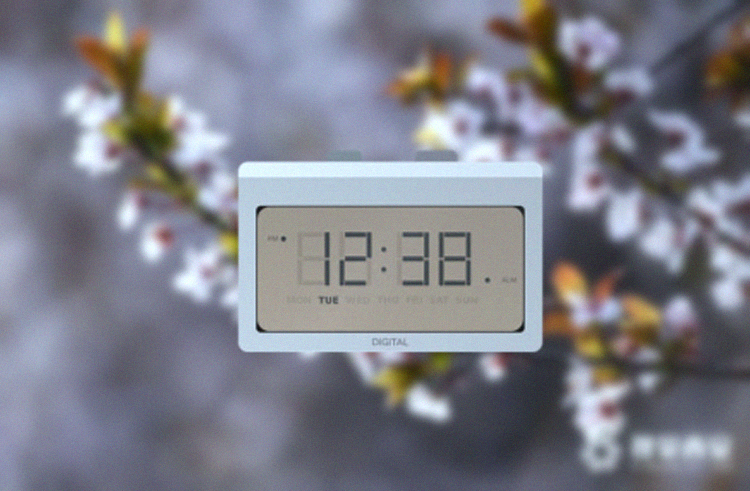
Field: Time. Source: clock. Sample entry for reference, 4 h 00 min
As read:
12 h 38 min
